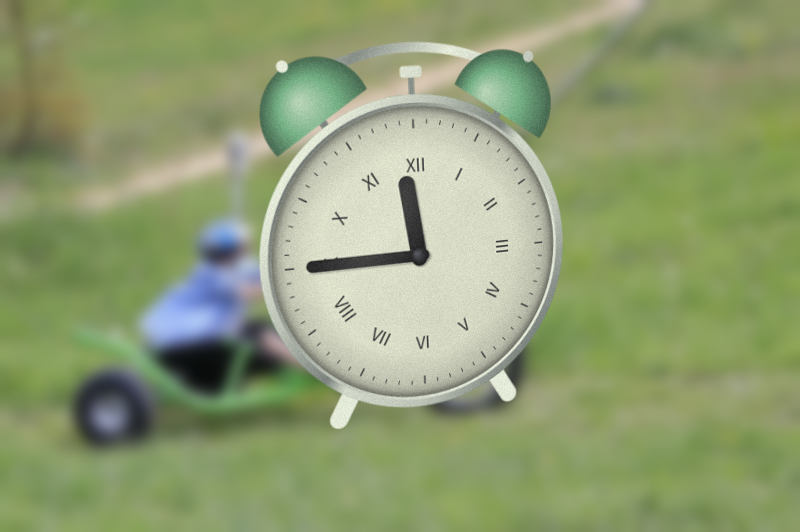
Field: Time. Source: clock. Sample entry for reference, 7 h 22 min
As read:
11 h 45 min
